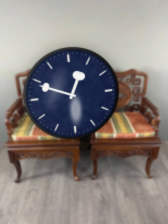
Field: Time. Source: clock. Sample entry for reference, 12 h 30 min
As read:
12 h 49 min
